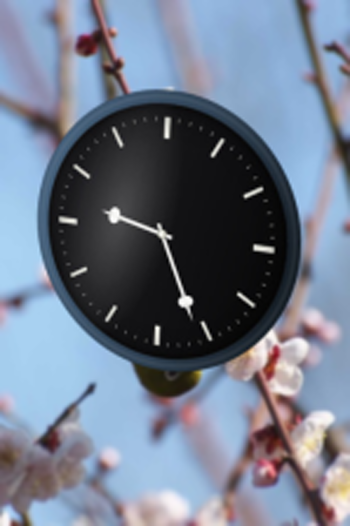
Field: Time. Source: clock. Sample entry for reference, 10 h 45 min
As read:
9 h 26 min
